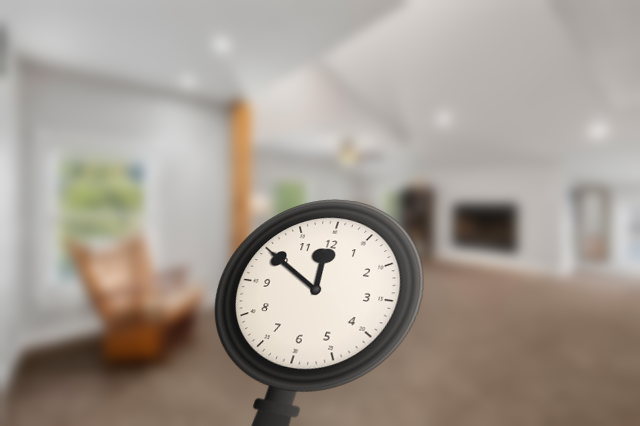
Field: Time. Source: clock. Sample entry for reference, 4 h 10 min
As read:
11 h 50 min
